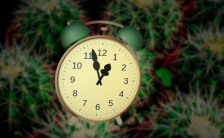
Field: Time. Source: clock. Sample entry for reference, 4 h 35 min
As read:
12 h 57 min
